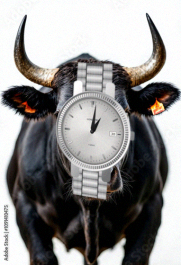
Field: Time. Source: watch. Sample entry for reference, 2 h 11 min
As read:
1 h 01 min
